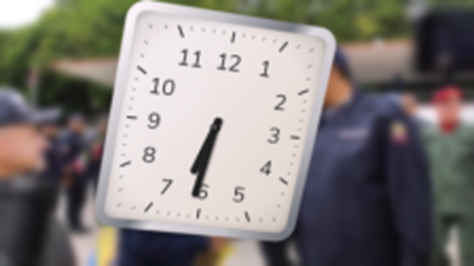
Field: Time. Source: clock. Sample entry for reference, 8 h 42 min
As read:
6 h 31 min
